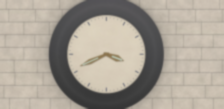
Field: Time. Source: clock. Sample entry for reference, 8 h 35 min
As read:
3 h 41 min
